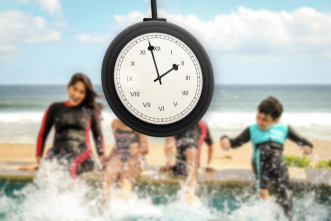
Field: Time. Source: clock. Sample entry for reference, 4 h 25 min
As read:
1 h 58 min
